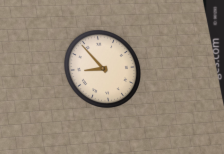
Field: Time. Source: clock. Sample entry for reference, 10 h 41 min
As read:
8 h 54 min
